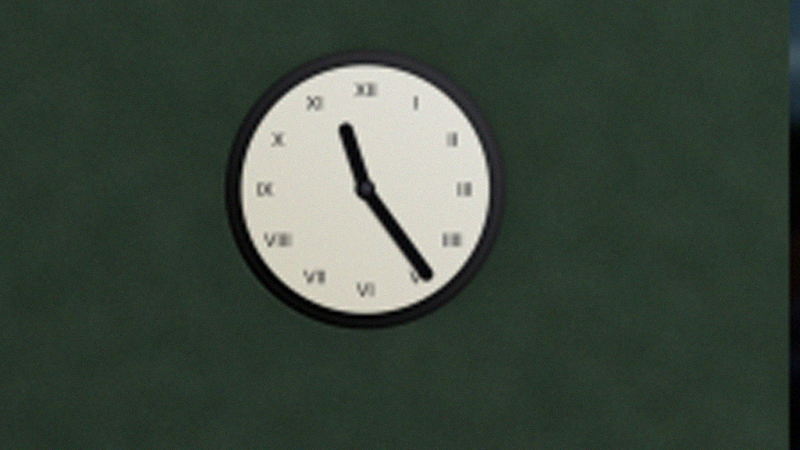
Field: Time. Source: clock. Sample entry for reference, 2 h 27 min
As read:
11 h 24 min
